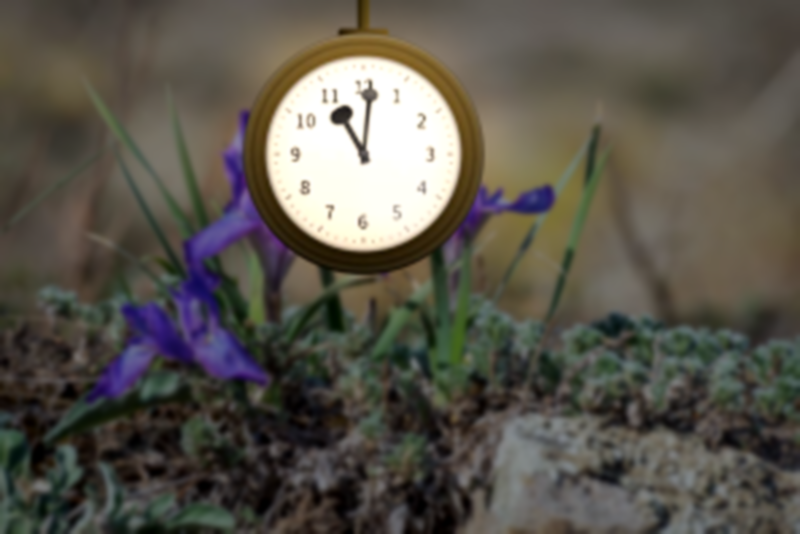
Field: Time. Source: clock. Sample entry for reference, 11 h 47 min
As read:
11 h 01 min
